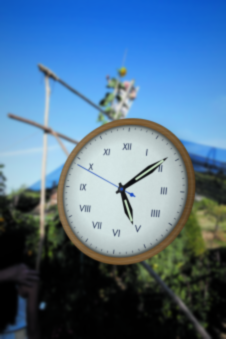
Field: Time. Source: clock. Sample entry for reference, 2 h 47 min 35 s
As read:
5 h 08 min 49 s
